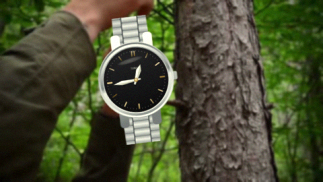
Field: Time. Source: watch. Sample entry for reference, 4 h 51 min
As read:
12 h 44 min
